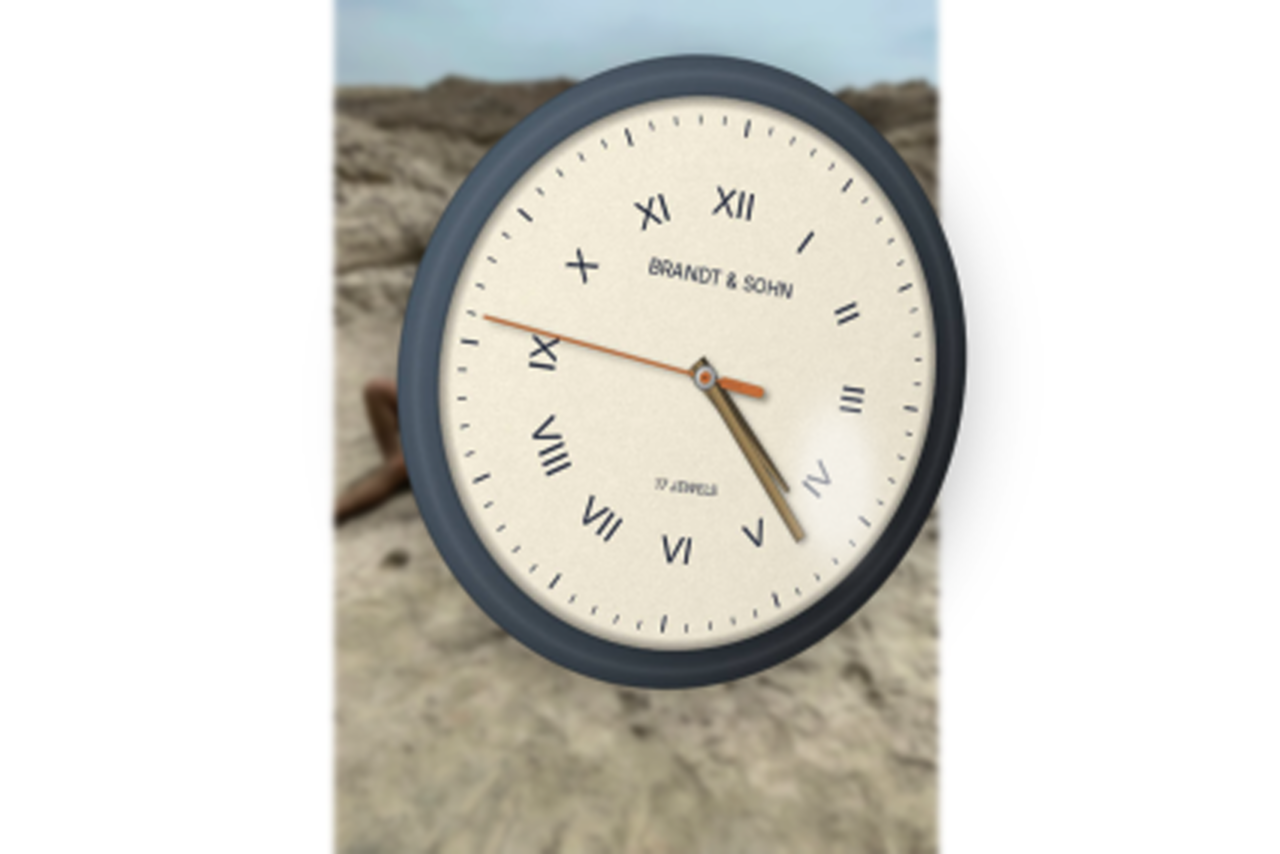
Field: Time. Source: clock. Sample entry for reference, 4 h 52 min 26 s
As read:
4 h 22 min 46 s
